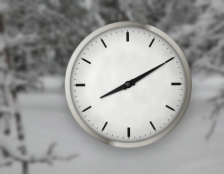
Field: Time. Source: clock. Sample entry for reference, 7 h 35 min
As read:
8 h 10 min
